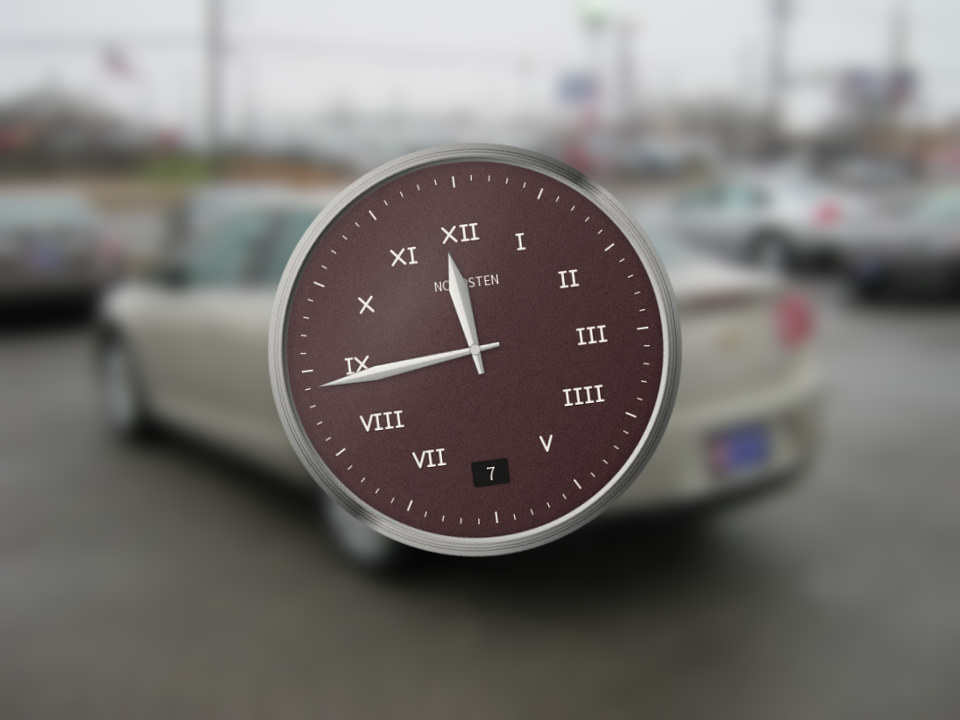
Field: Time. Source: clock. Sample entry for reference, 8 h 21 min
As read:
11 h 44 min
